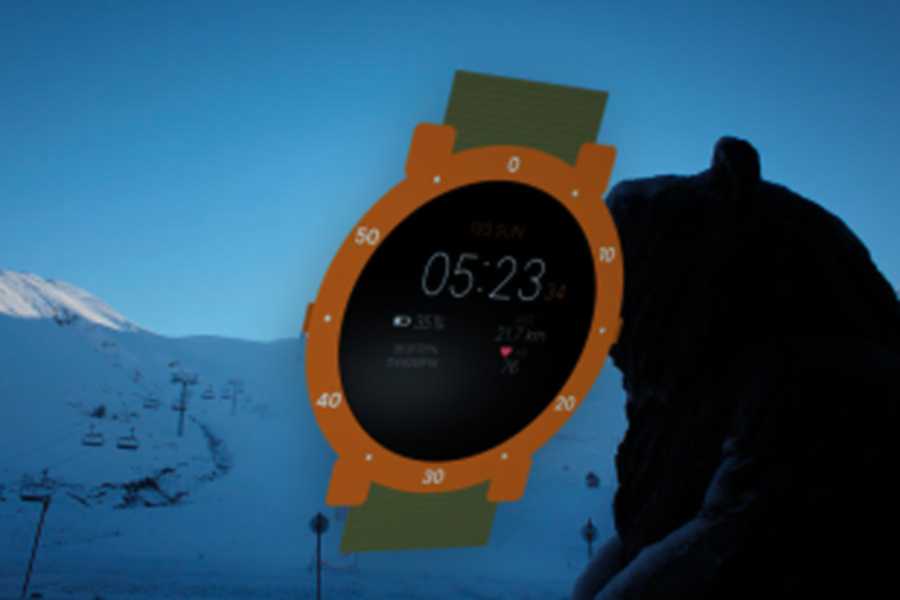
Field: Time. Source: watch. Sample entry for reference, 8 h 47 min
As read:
5 h 23 min
